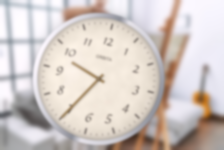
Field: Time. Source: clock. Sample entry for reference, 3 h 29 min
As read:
9 h 35 min
